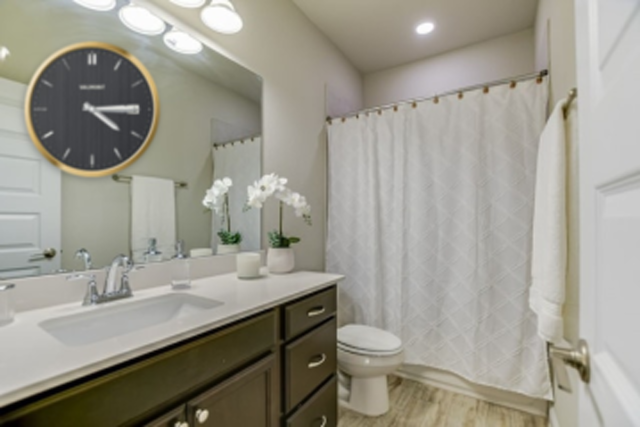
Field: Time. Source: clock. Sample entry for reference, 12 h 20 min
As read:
4 h 15 min
